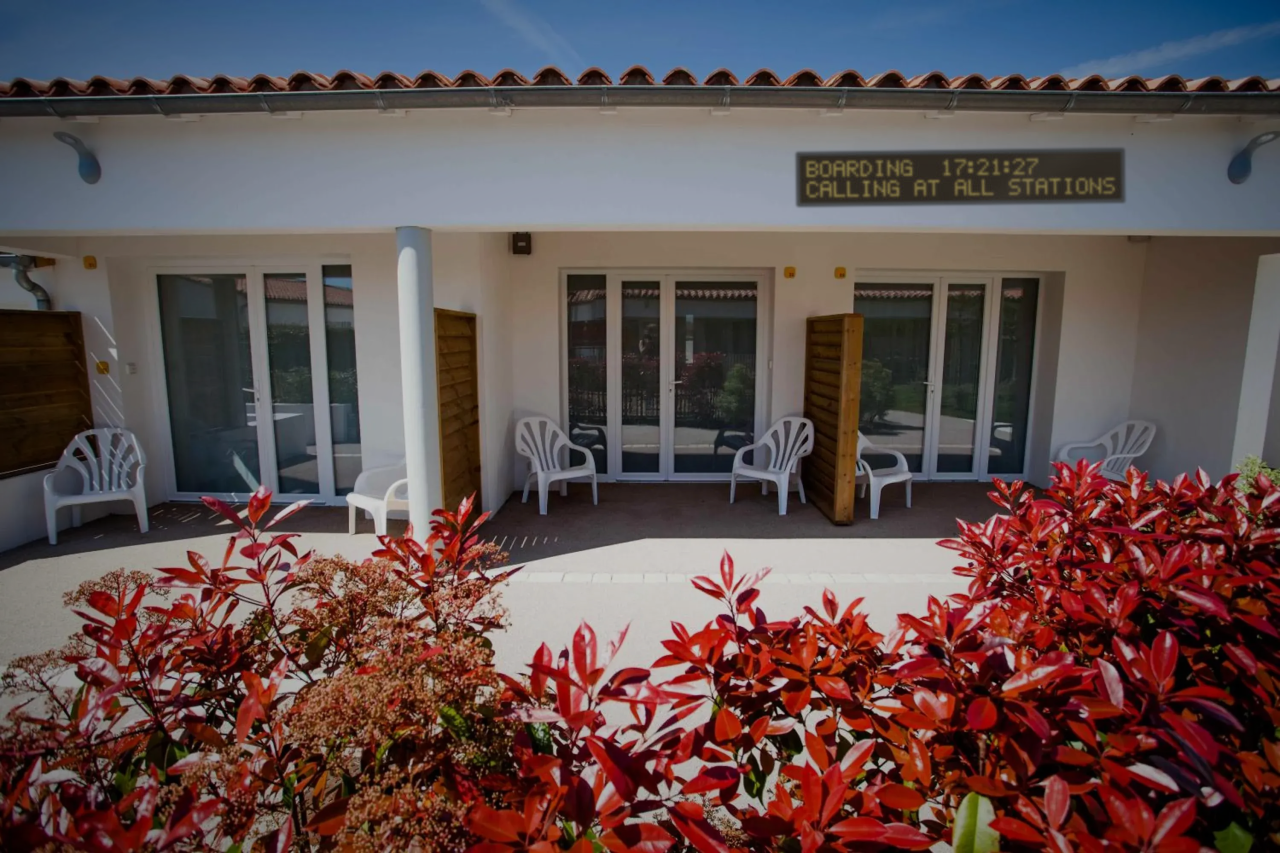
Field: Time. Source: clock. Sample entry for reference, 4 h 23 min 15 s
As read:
17 h 21 min 27 s
